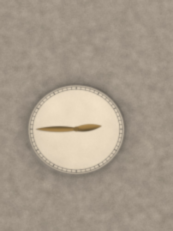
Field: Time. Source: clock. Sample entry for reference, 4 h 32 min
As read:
2 h 45 min
